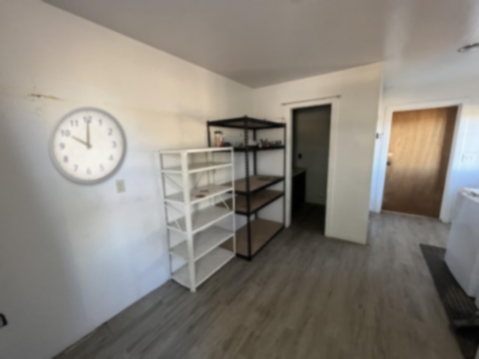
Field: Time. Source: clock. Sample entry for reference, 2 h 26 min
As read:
10 h 00 min
